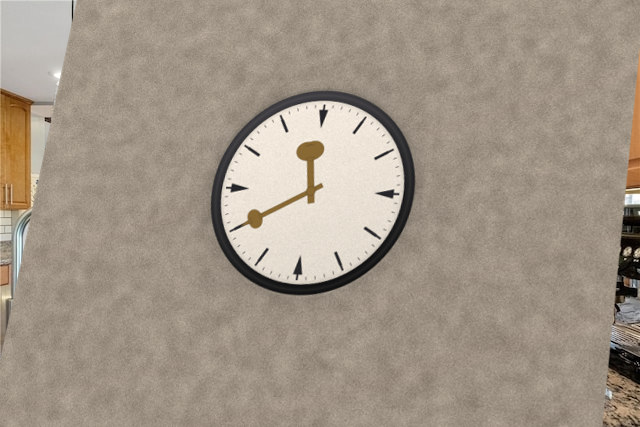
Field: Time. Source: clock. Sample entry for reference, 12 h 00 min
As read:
11 h 40 min
